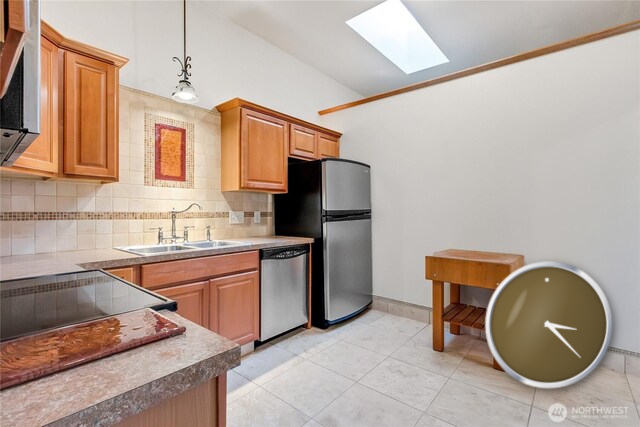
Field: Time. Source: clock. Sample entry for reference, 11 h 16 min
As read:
3 h 23 min
